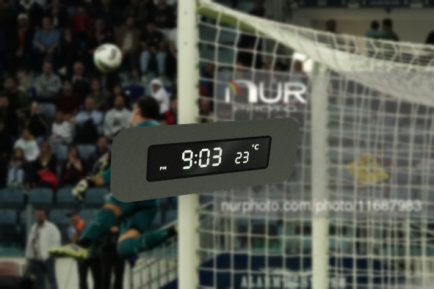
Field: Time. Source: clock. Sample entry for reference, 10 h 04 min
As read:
9 h 03 min
